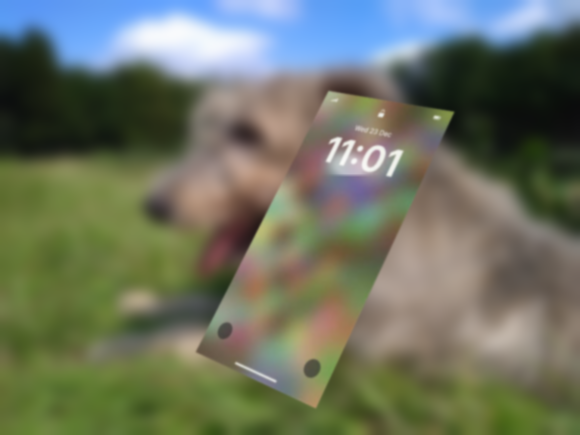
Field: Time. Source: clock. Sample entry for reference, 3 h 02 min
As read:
11 h 01 min
